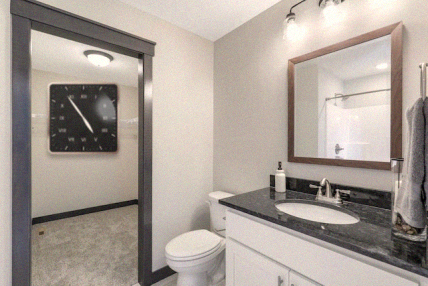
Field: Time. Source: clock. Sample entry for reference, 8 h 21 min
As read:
4 h 54 min
